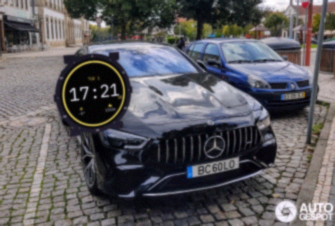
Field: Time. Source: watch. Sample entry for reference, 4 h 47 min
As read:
17 h 21 min
